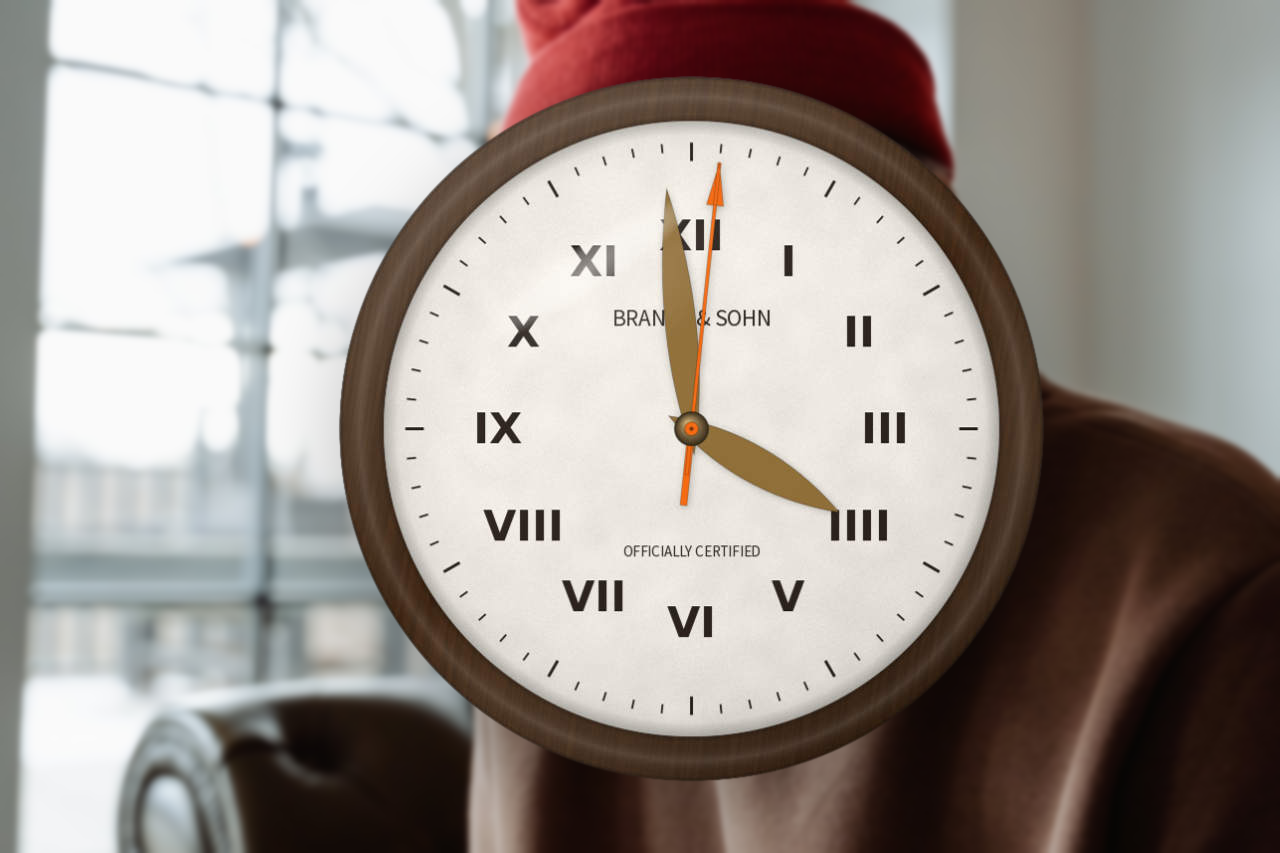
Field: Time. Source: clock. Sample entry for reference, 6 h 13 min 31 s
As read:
3 h 59 min 01 s
